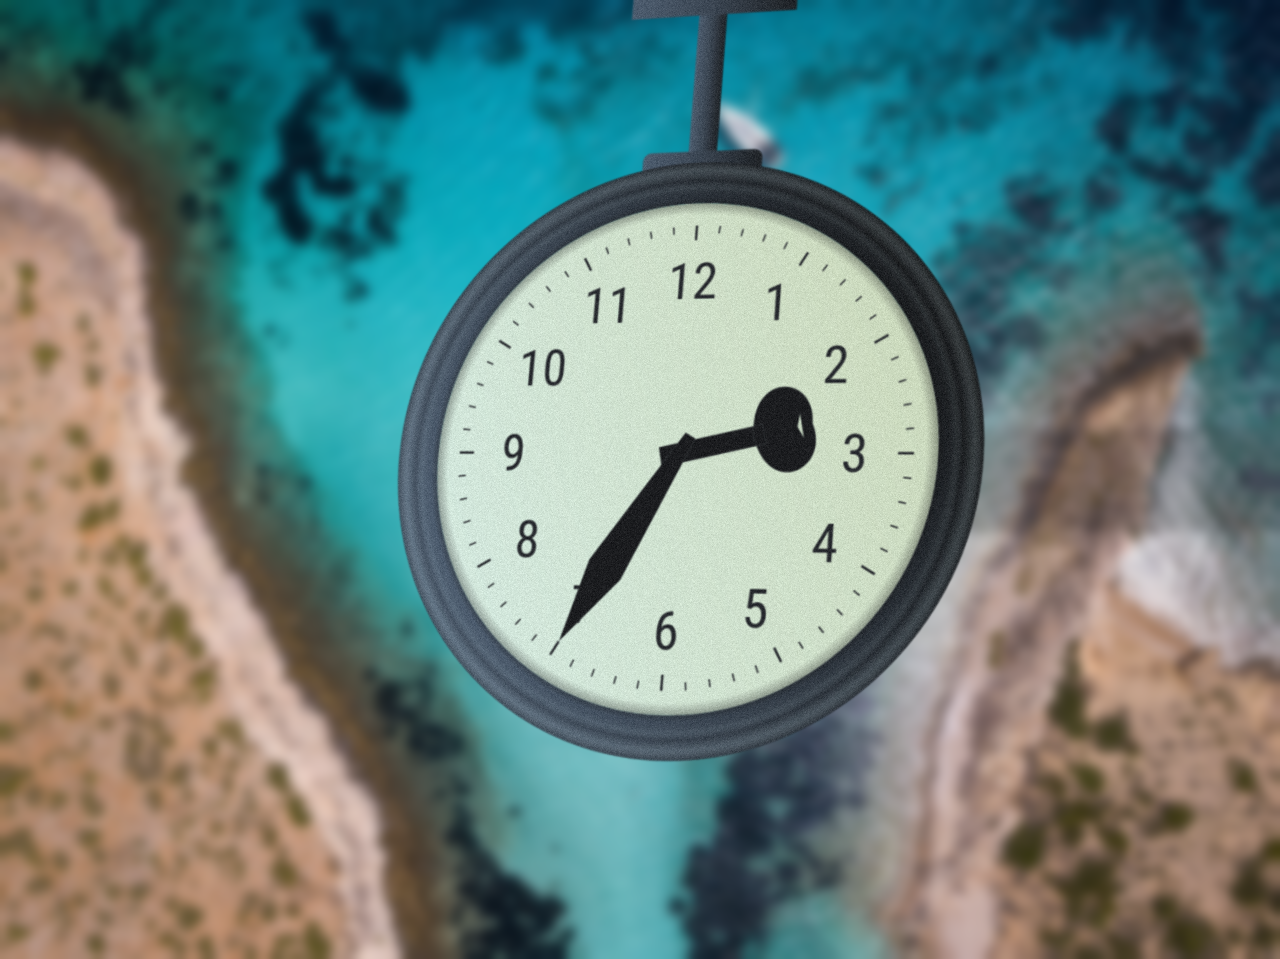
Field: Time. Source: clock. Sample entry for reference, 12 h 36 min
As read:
2 h 35 min
